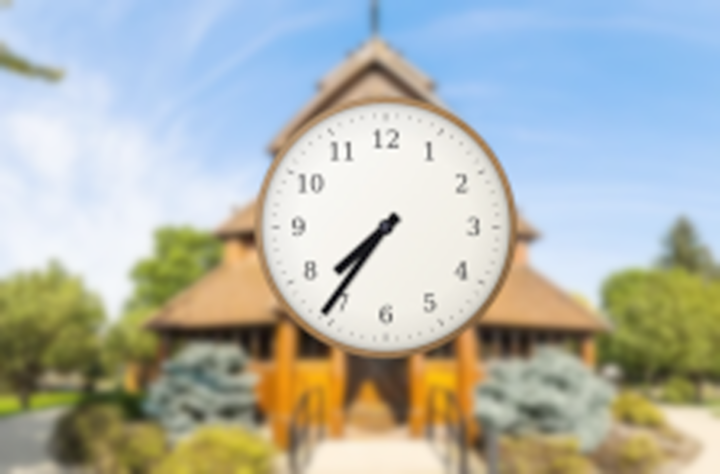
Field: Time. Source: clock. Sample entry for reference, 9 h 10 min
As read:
7 h 36 min
